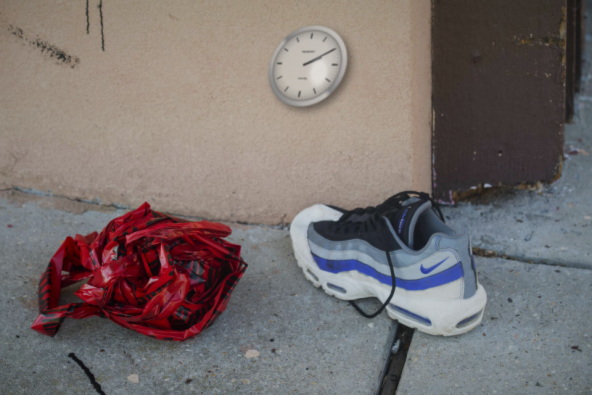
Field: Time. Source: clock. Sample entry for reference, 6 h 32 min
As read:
2 h 10 min
